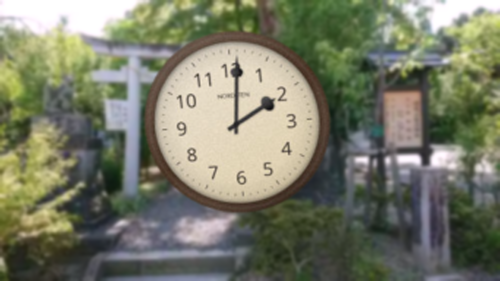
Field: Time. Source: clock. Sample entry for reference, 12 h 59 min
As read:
2 h 01 min
